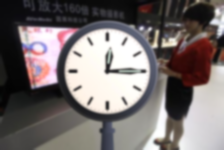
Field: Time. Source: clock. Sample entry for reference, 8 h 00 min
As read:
12 h 15 min
